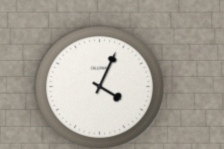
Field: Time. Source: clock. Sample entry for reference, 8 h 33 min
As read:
4 h 04 min
